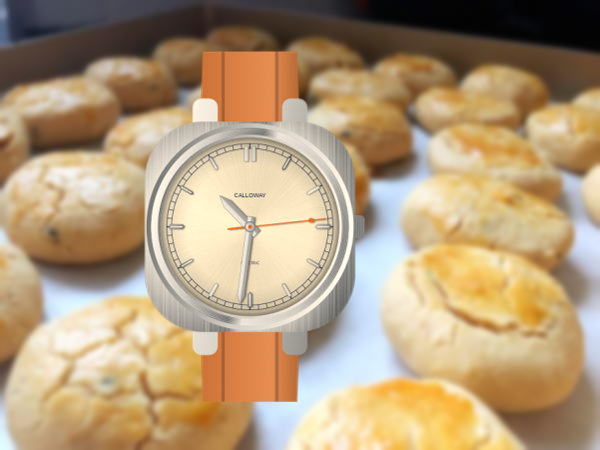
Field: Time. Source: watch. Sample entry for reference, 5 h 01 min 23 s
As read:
10 h 31 min 14 s
